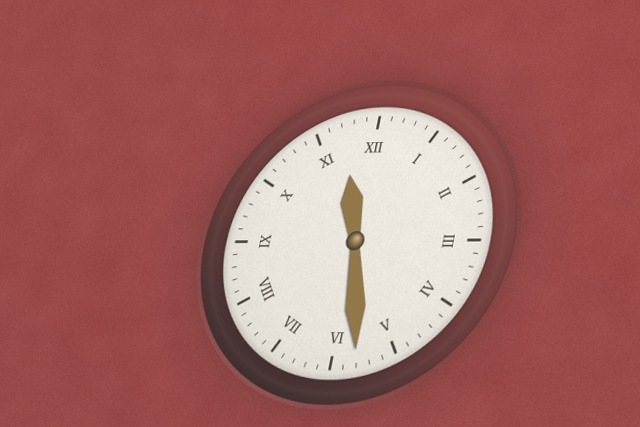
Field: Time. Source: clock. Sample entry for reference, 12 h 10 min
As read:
11 h 28 min
